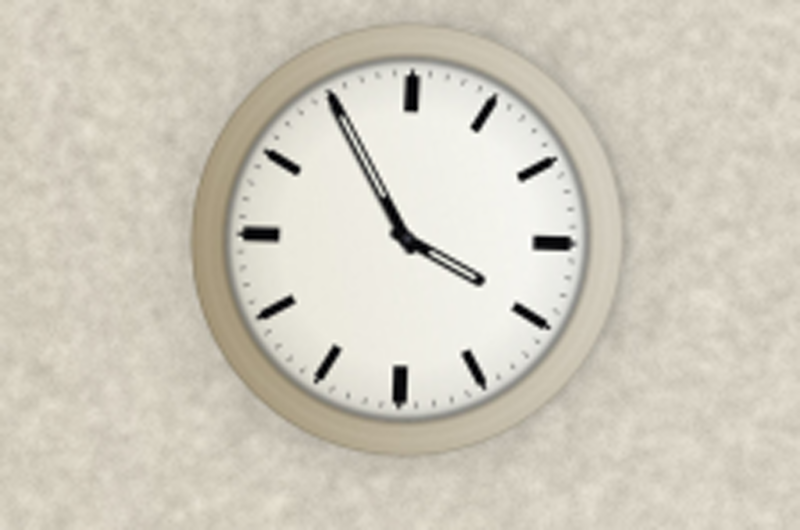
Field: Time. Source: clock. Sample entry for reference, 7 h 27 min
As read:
3 h 55 min
